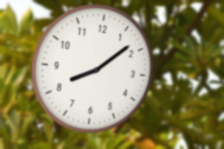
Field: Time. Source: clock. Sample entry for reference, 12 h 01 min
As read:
8 h 08 min
